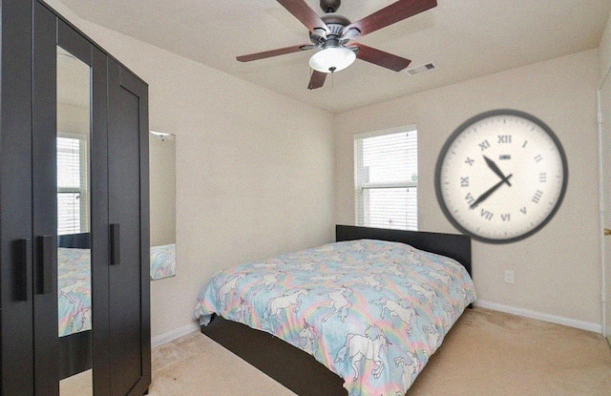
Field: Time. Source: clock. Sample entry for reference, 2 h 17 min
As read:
10 h 39 min
